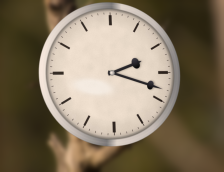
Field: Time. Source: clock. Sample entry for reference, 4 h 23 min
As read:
2 h 18 min
